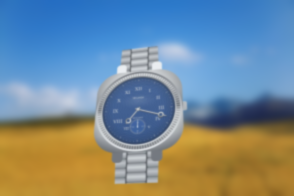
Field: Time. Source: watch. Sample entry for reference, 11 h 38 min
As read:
7 h 18 min
